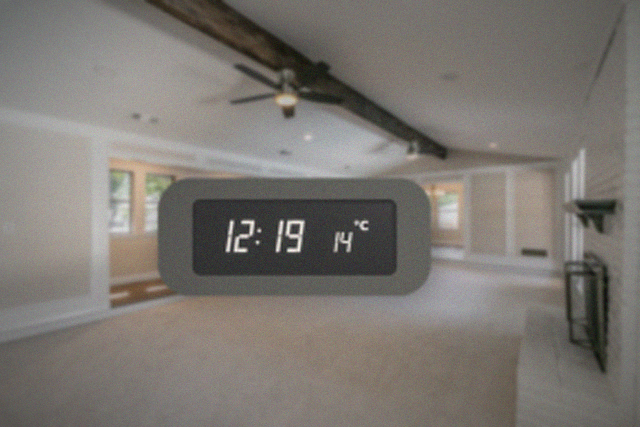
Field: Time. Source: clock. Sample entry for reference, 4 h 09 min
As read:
12 h 19 min
